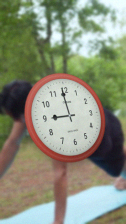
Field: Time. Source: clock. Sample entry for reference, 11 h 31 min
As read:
8 h 59 min
